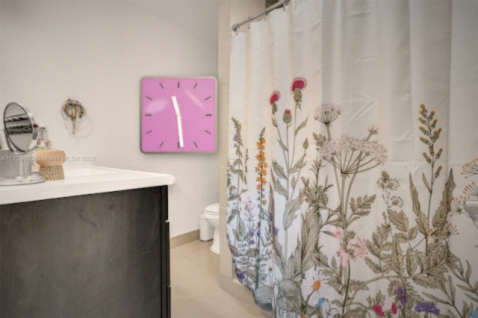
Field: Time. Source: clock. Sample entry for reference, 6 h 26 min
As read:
11 h 29 min
